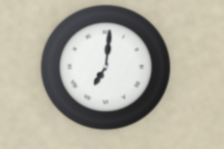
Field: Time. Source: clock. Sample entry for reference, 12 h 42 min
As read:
7 h 01 min
